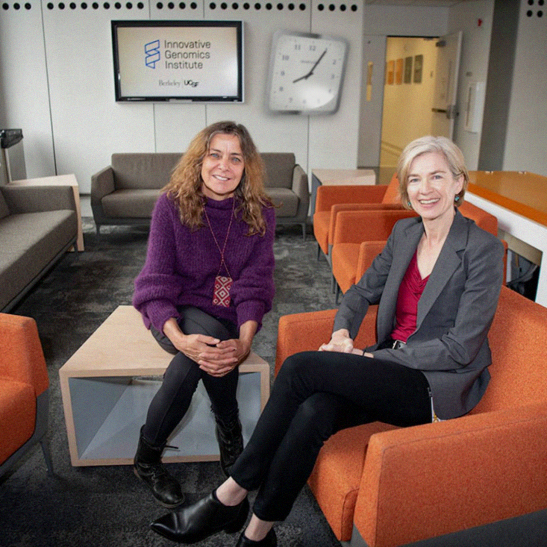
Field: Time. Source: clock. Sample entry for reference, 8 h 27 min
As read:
8 h 05 min
